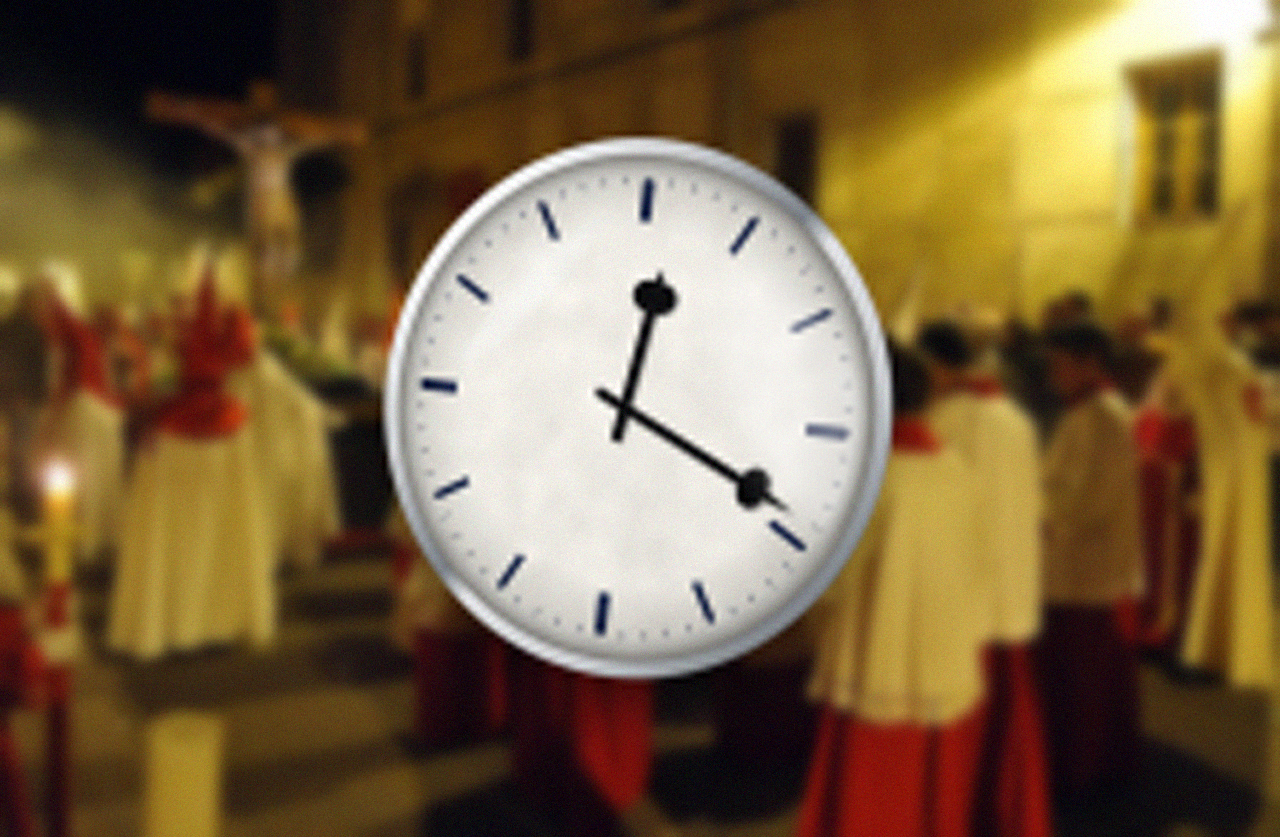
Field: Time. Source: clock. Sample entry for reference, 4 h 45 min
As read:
12 h 19 min
